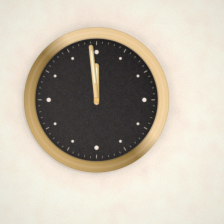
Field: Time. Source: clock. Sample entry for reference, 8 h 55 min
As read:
11 h 59 min
